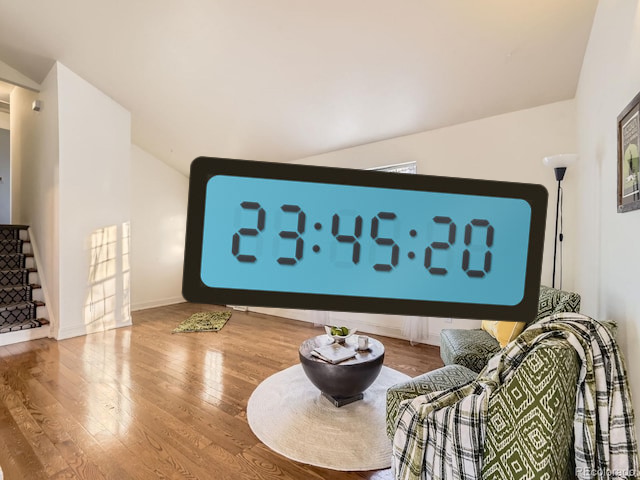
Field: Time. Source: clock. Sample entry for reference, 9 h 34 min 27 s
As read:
23 h 45 min 20 s
